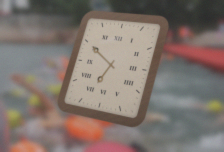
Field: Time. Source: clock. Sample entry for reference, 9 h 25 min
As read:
6 h 50 min
